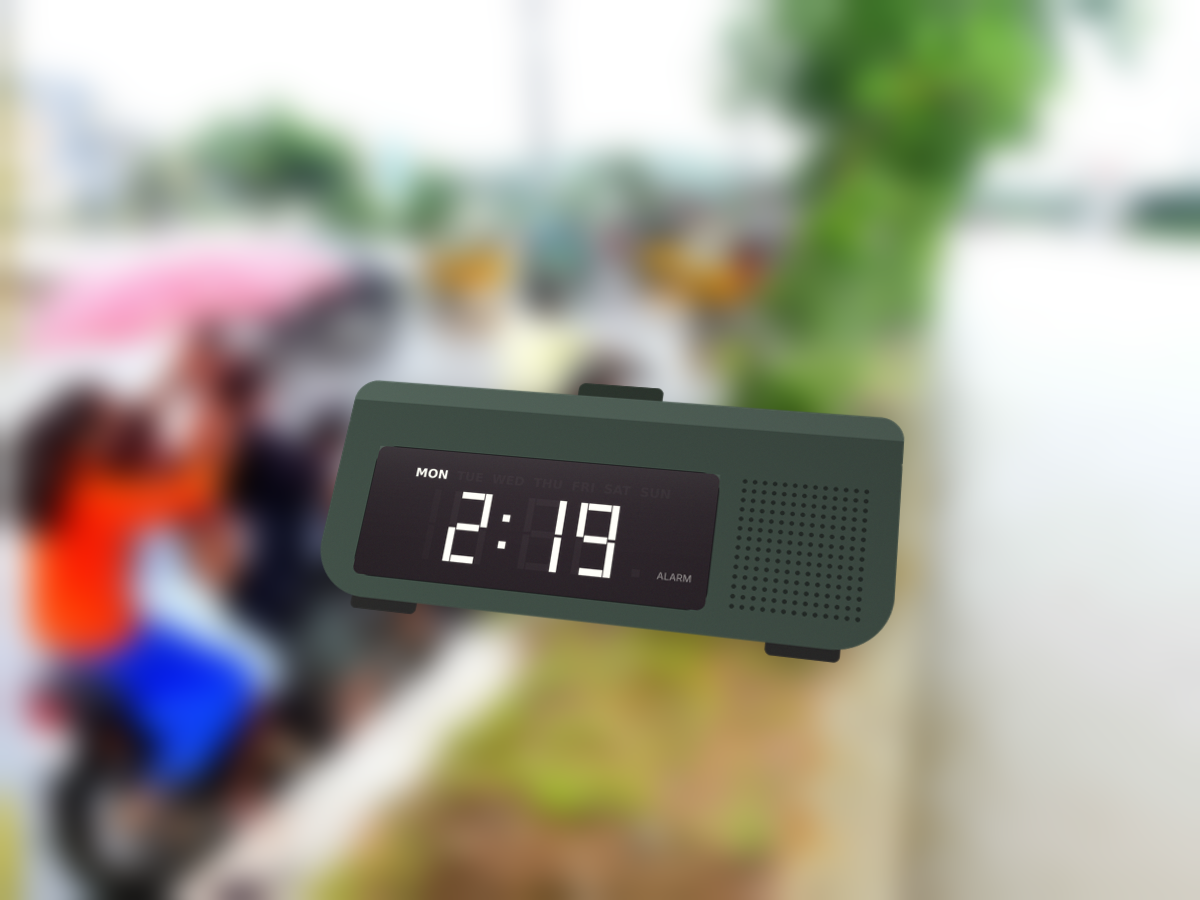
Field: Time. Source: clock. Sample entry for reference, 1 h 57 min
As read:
2 h 19 min
